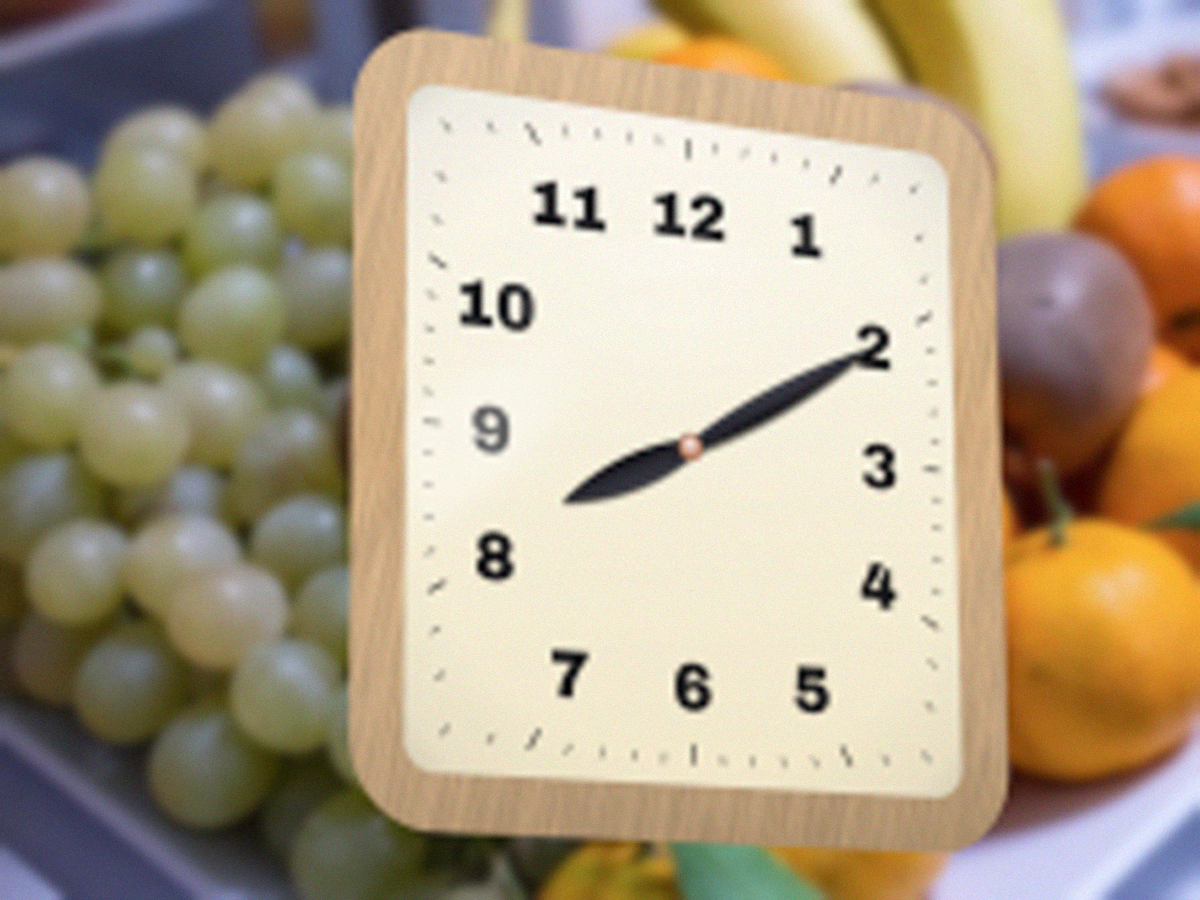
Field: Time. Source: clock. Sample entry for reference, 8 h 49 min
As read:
8 h 10 min
